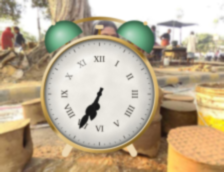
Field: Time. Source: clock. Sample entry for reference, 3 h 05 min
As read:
6 h 35 min
